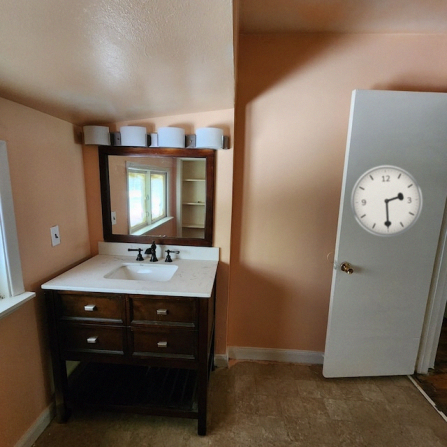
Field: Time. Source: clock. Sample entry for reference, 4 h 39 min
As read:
2 h 30 min
